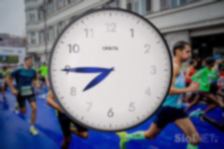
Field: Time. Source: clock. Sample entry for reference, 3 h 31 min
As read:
7 h 45 min
